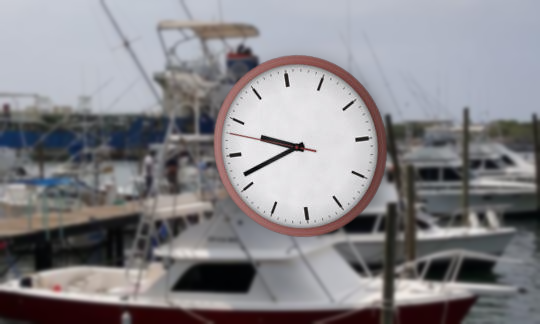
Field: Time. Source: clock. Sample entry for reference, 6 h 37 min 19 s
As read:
9 h 41 min 48 s
